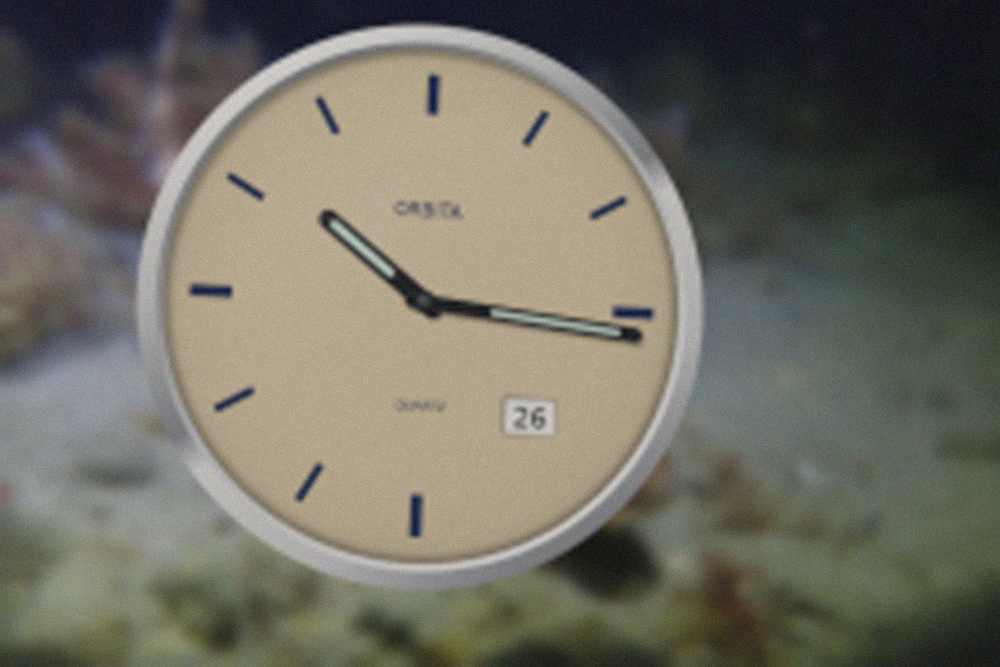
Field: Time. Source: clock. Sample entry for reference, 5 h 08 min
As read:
10 h 16 min
